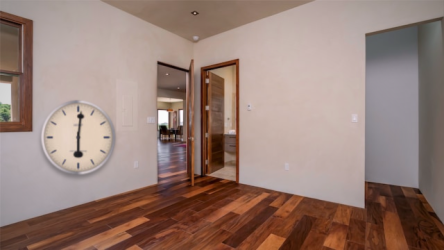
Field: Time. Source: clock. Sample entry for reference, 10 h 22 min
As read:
6 h 01 min
